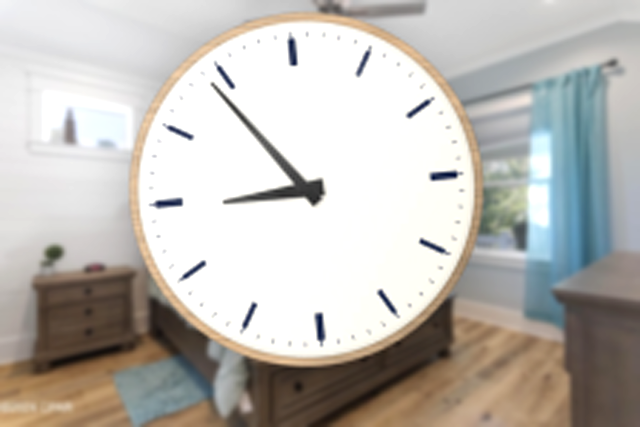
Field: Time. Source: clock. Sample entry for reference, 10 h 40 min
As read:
8 h 54 min
